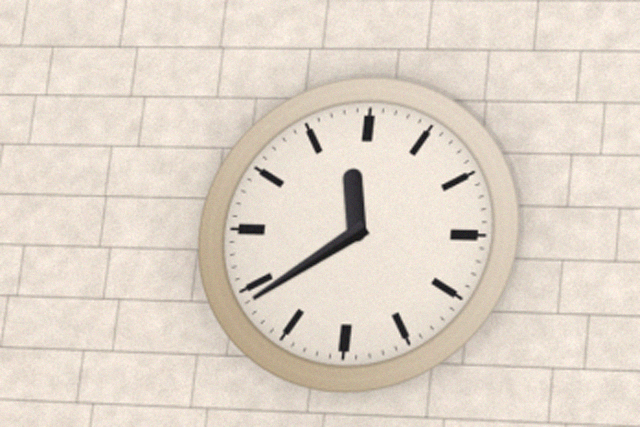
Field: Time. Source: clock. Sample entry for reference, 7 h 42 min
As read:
11 h 39 min
